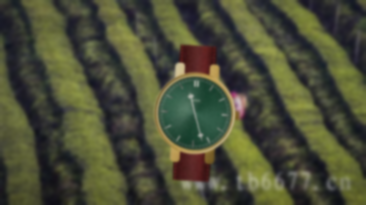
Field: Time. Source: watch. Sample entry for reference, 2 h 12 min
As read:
11 h 27 min
